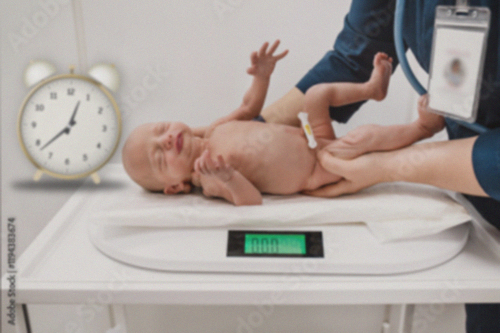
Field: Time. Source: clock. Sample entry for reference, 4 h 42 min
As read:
12 h 38 min
